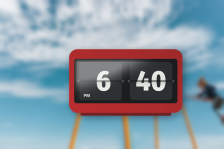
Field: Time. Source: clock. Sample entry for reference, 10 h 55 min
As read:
6 h 40 min
